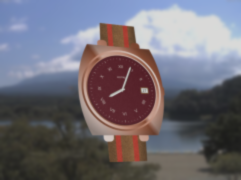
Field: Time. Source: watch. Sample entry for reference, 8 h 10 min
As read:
8 h 04 min
